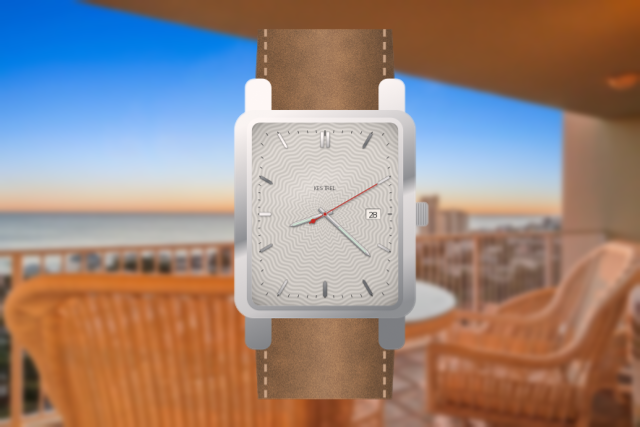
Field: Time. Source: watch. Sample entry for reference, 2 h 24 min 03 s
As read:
8 h 22 min 10 s
